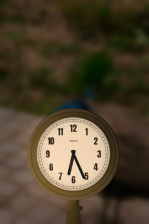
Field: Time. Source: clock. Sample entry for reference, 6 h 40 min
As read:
6 h 26 min
